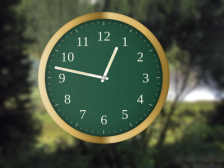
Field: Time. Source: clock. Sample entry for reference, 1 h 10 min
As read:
12 h 47 min
